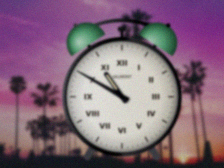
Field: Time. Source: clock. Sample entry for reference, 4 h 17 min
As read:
10 h 50 min
